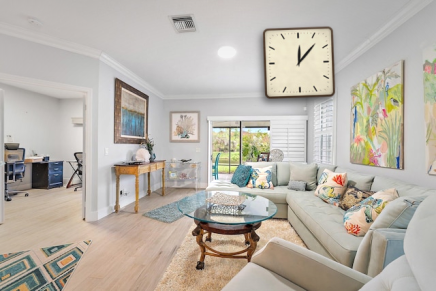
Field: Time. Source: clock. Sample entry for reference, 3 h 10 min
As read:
12 h 07 min
